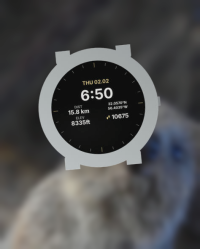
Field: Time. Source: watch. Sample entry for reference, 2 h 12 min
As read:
6 h 50 min
